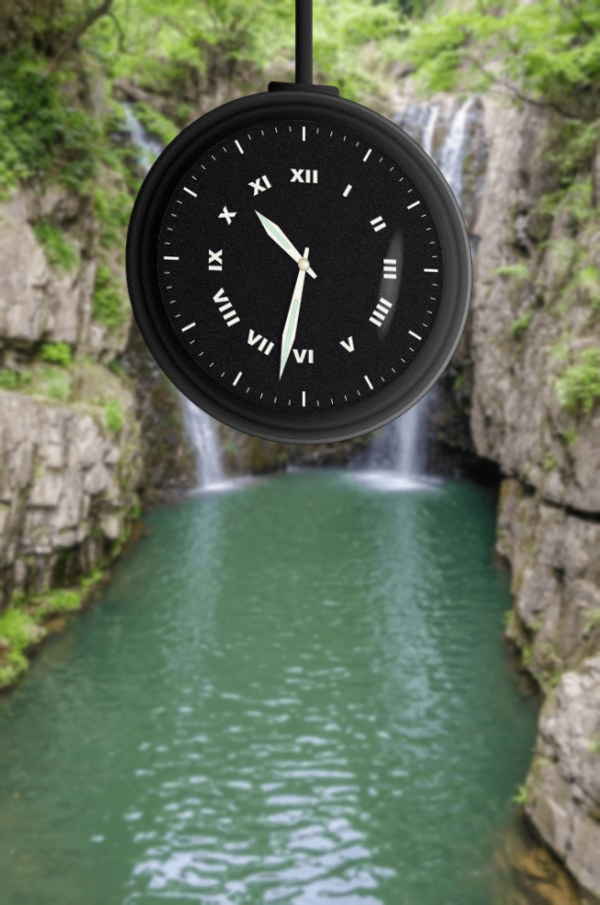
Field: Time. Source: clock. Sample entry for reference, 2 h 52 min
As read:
10 h 32 min
